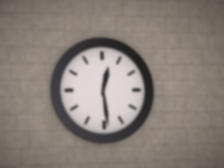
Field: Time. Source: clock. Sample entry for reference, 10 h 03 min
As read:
12 h 29 min
